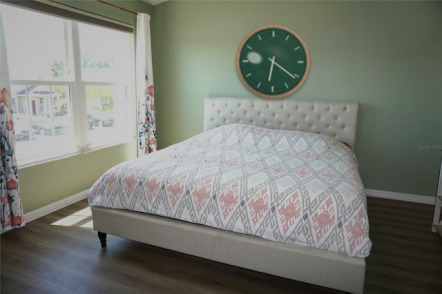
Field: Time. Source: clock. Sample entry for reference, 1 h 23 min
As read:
6 h 21 min
